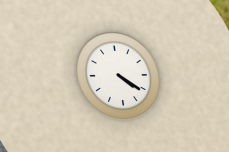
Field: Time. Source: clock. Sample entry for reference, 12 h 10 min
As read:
4 h 21 min
